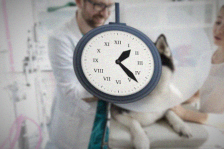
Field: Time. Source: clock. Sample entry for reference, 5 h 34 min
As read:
1 h 23 min
